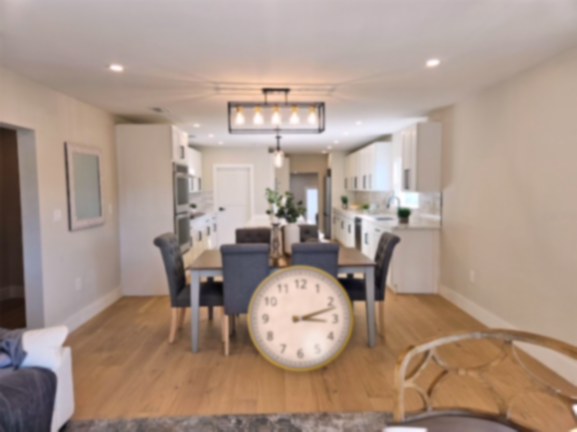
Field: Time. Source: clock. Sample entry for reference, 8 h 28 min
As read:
3 h 12 min
